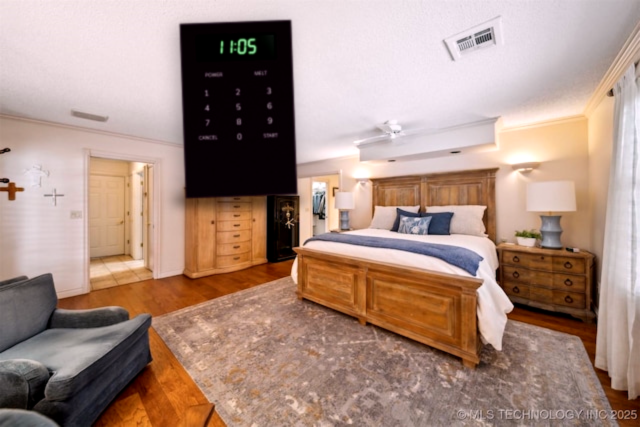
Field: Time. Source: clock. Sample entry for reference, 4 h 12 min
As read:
11 h 05 min
